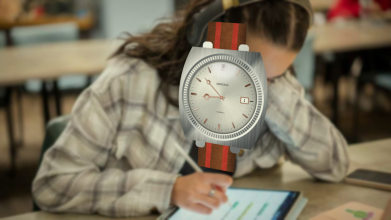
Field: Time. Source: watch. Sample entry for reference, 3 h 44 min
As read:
8 h 52 min
